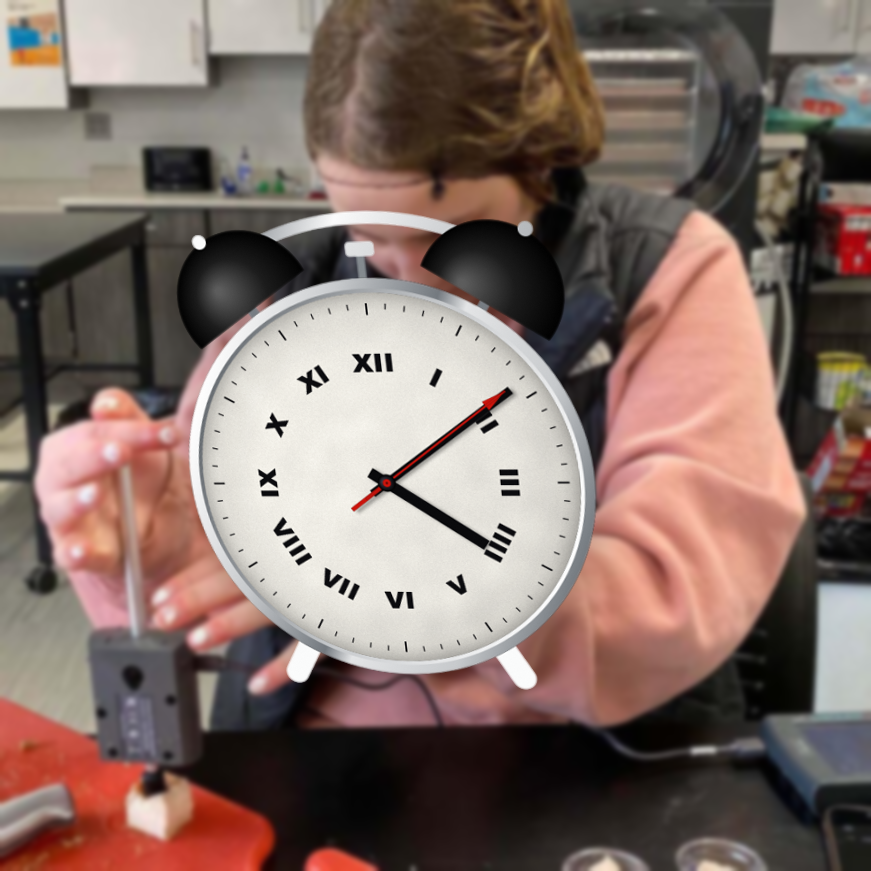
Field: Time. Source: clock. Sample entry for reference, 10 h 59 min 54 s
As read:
4 h 09 min 09 s
